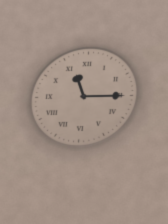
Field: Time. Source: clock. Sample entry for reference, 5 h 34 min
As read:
11 h 15 min
